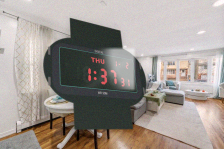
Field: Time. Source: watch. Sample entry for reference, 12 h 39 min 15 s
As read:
1 h 37 min 31 s
